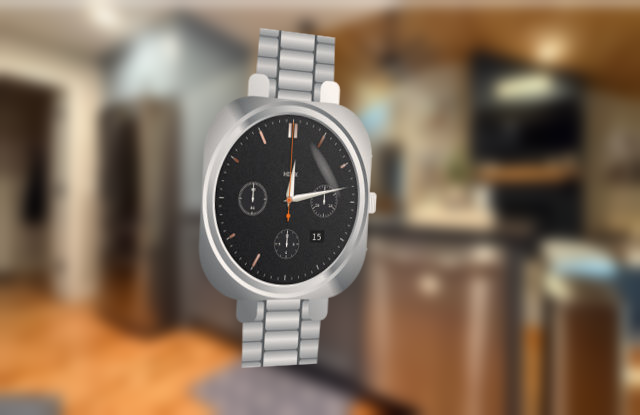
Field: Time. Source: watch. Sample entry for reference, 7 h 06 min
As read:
12 h 13 min
